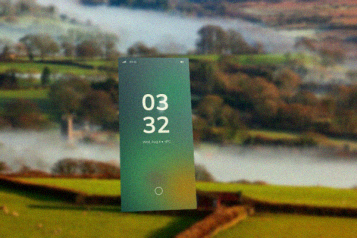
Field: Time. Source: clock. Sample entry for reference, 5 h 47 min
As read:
3 h 32 min
